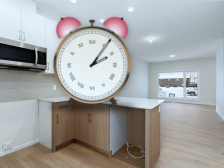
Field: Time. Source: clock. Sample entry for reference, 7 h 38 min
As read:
2 h 06 min
